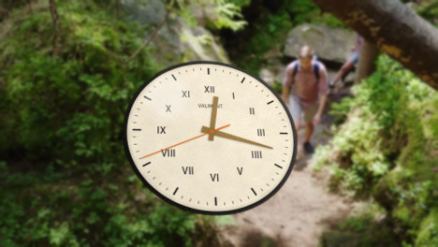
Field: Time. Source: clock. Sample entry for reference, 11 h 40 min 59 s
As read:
12 h 17 min 41 s
